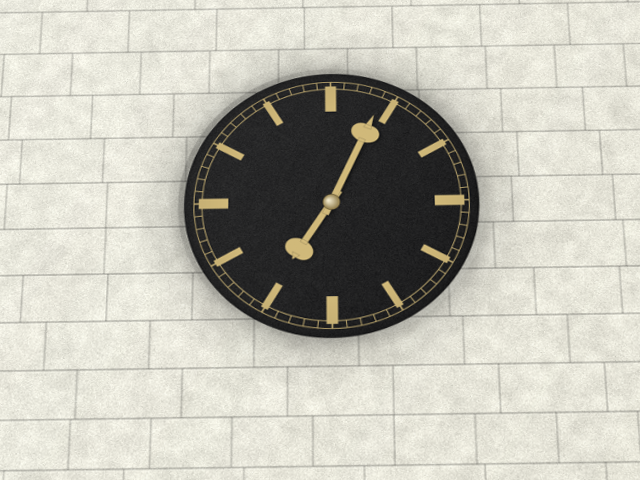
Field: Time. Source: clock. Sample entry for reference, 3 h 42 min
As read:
7 h 04 min
